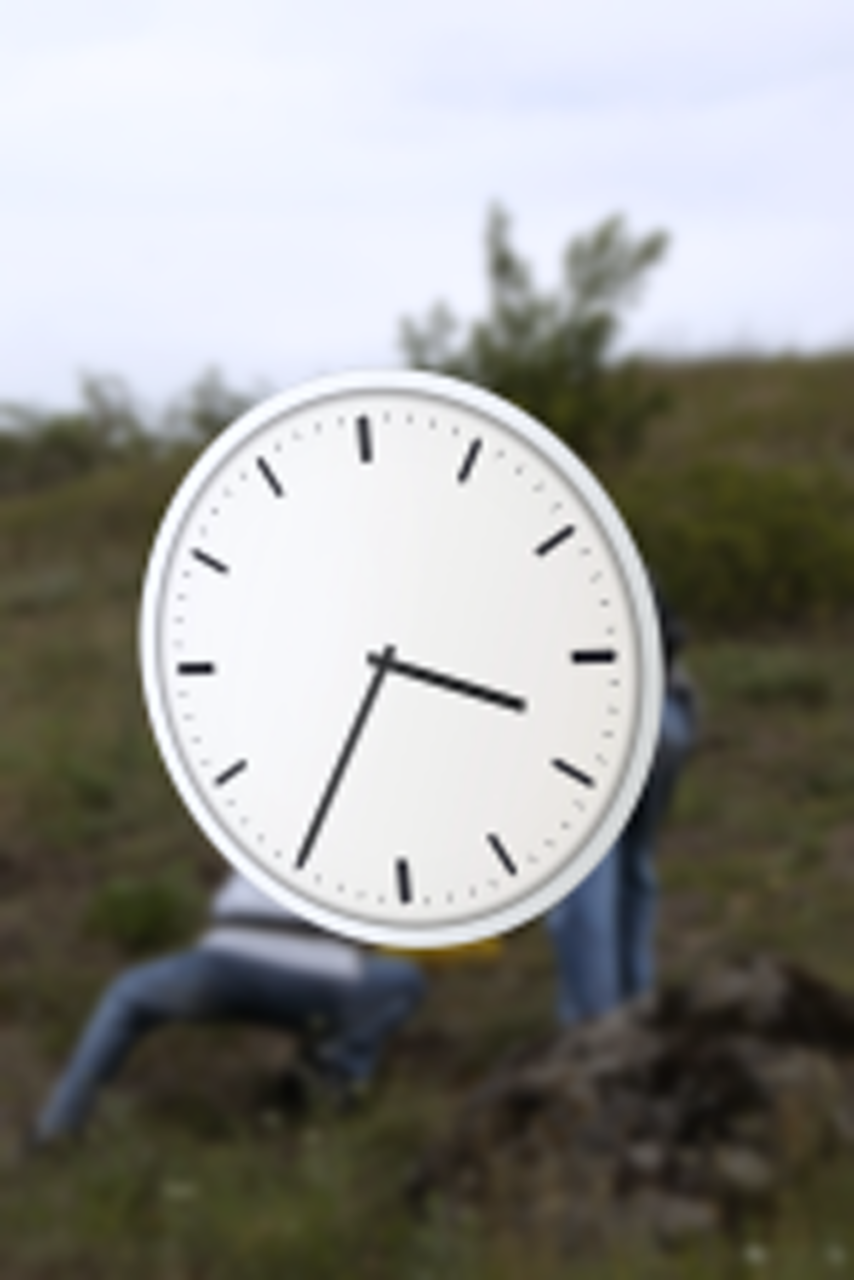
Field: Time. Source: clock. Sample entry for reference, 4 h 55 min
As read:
3 h 35 min
